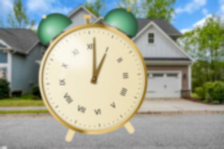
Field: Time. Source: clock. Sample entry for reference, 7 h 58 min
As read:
1 h 01 min
